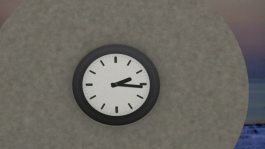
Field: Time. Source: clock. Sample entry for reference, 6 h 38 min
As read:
2 h 16 min
